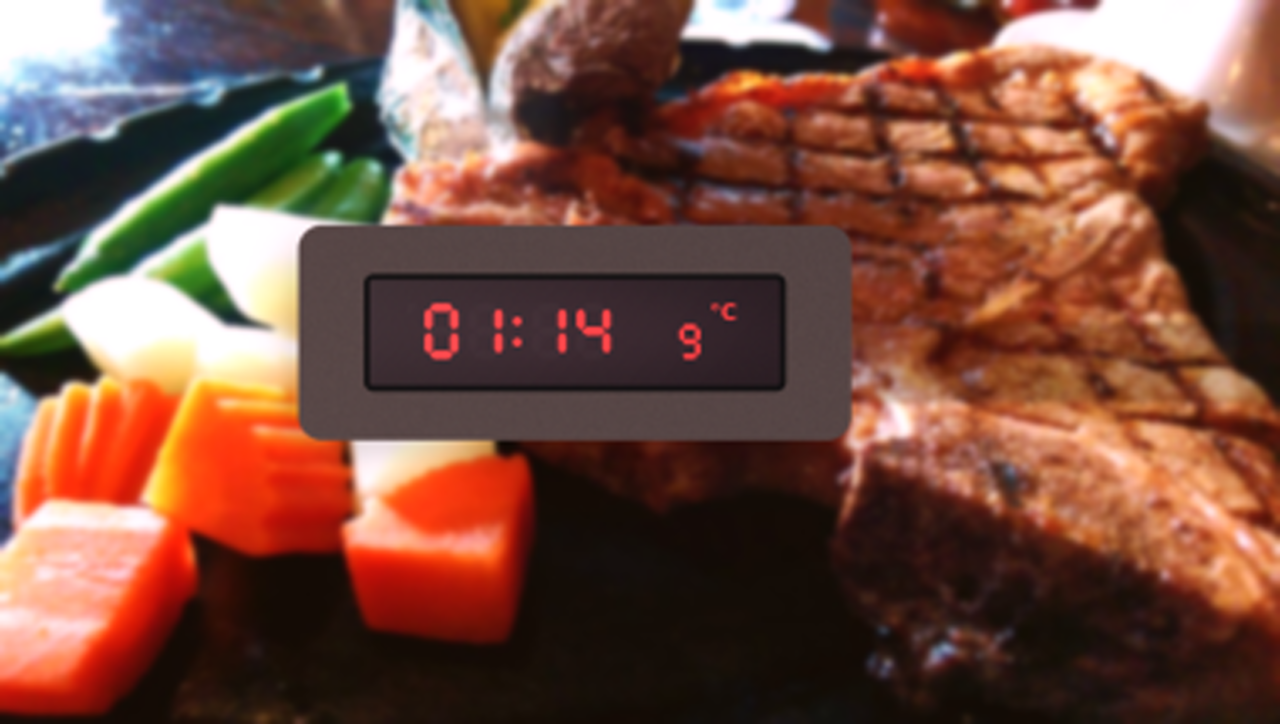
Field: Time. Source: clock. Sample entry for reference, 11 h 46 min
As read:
1 h 14 min
